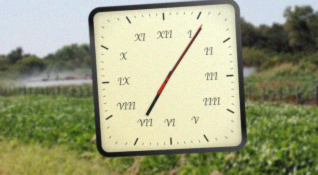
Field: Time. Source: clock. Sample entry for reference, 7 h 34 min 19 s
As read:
7 h 06 min 06 s
